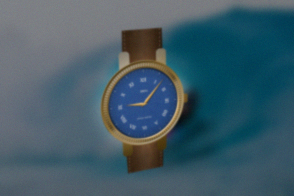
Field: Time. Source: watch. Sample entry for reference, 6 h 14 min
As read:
9 h 07 min
